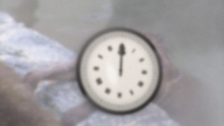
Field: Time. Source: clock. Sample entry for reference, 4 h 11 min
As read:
12 h 00 min
